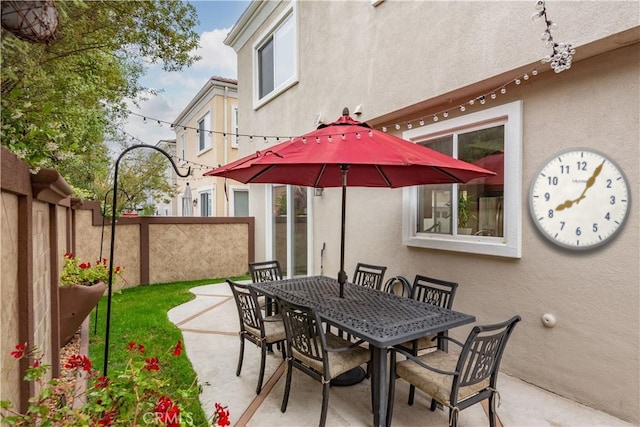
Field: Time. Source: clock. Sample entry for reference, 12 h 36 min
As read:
8 h 05 min
